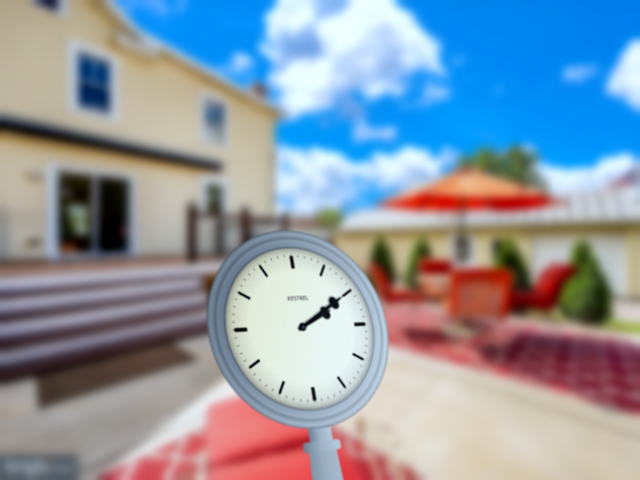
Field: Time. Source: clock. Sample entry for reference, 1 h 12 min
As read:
2 h 10 min
